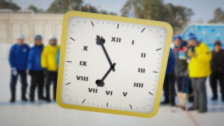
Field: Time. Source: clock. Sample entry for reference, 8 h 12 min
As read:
6 h 55 min
